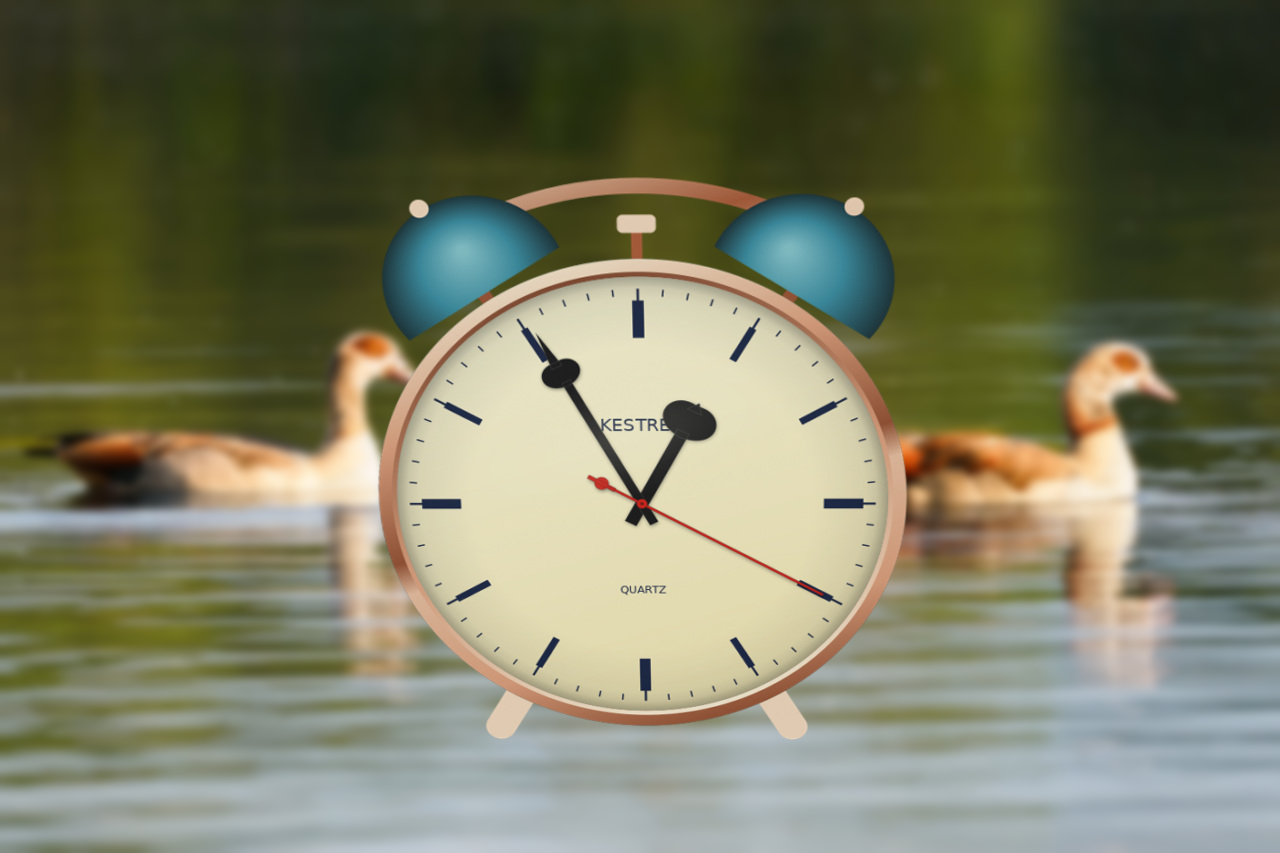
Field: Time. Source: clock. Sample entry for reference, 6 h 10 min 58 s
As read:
12 h 55 min 20 s
